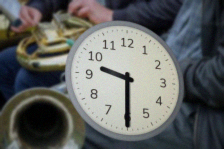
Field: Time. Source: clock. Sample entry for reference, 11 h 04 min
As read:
9 h 30 min
